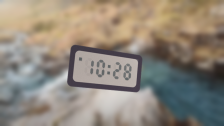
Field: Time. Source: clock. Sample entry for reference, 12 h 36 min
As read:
10 h 28 min
